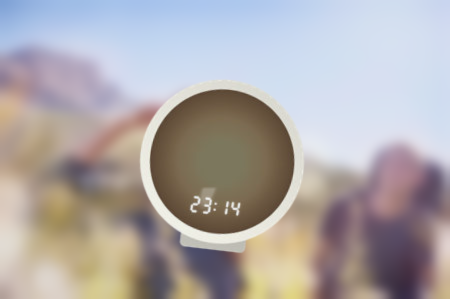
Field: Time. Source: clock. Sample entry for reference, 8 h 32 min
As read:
23 h 14 min
